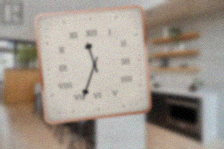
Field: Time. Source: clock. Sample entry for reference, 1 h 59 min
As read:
11 h 34 min
